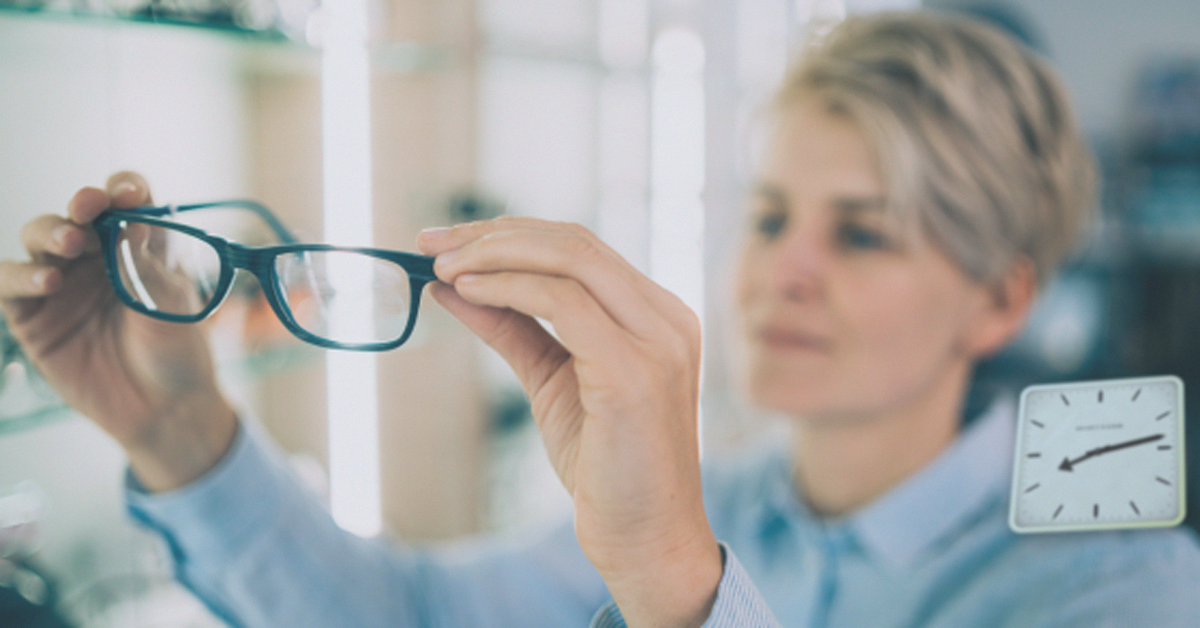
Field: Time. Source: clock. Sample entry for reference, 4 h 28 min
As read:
8 h 13 min
